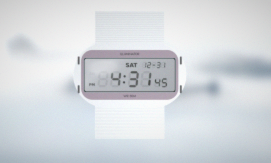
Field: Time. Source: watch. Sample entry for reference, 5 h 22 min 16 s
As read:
4 h 31 min 45 s
